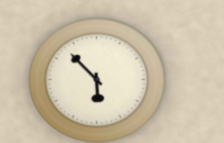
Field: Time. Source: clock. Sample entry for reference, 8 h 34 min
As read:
5 h 53 min
